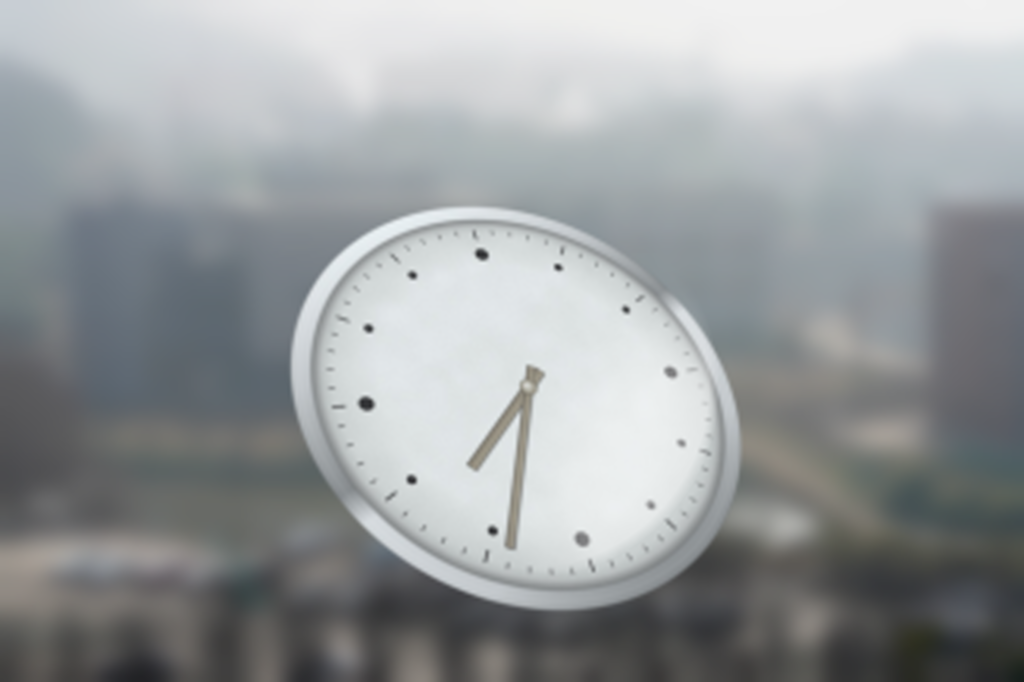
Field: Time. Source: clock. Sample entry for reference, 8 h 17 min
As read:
7 h 34 min
